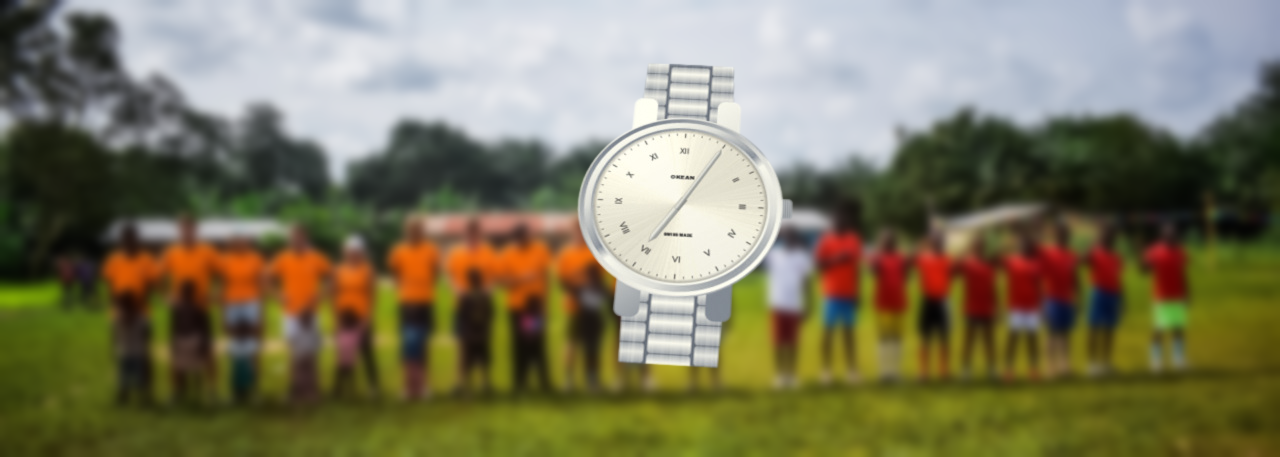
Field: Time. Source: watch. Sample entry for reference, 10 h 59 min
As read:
7 h 05 min
